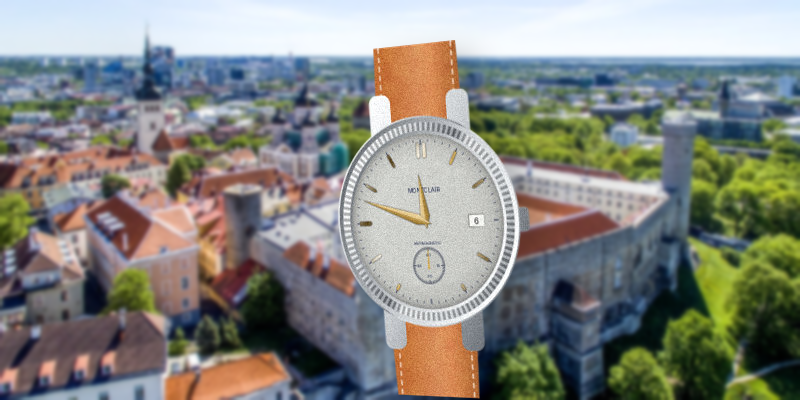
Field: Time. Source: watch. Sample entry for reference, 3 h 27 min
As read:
11 h 48 min
